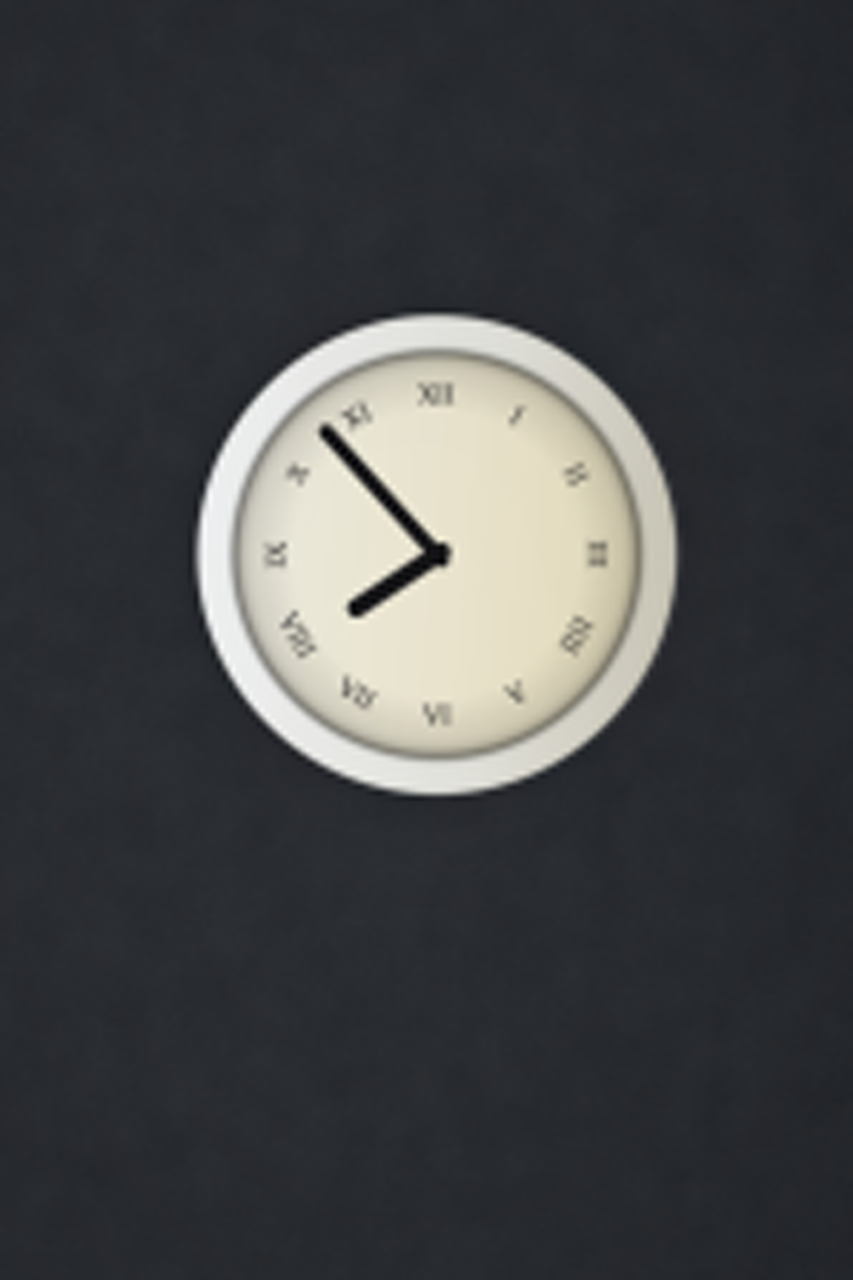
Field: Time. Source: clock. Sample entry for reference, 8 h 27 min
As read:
7 h 53 min
